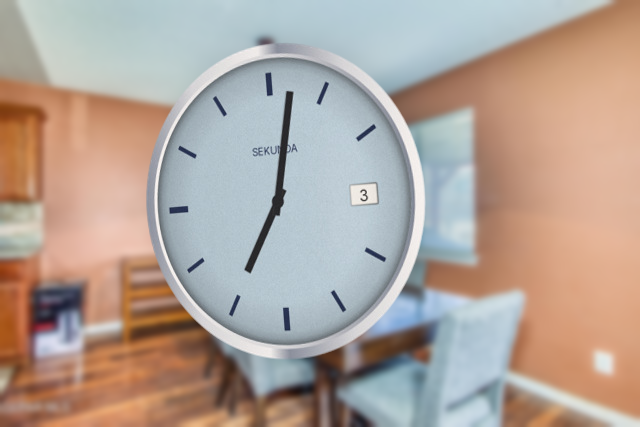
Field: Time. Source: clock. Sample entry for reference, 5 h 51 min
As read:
7 h 02 min
